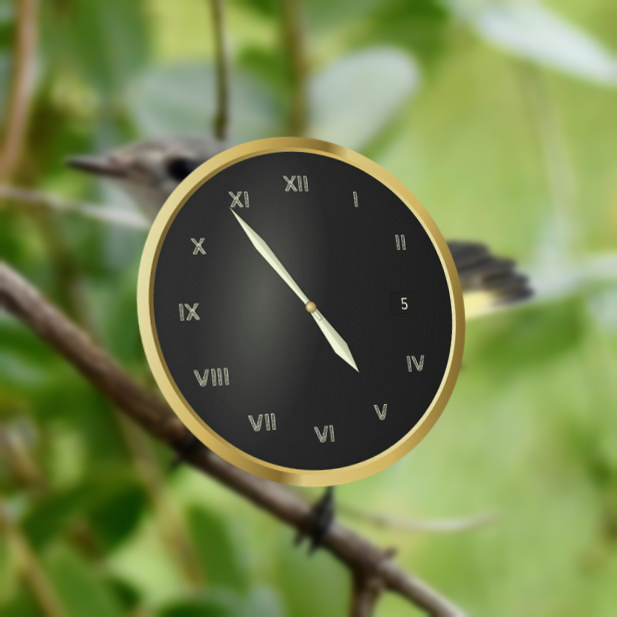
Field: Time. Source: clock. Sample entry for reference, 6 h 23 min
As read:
4 h 54 min
